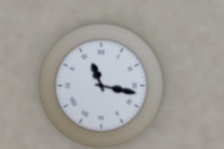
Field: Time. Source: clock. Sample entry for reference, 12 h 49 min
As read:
11 h 17 min
